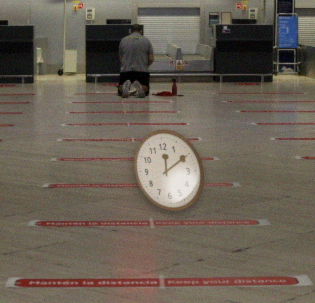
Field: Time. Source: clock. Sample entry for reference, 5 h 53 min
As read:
12 h 10 min
